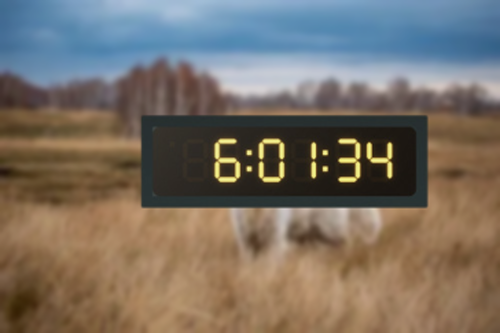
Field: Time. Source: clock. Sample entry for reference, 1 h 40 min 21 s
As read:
6 h 01 min 34 s
